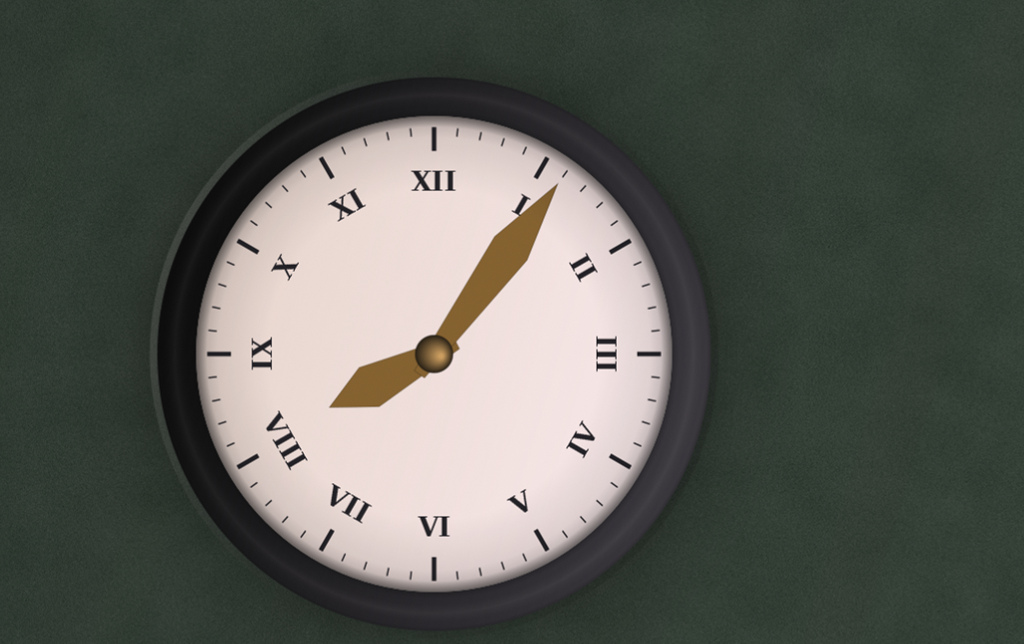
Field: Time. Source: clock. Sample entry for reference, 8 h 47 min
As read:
8 h 06 min
